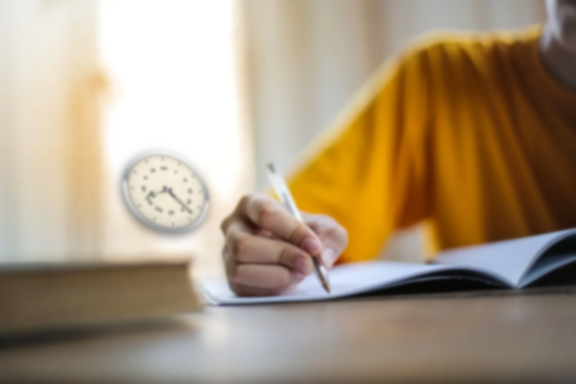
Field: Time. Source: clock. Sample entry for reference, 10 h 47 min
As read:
8 h 23 min
